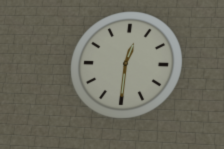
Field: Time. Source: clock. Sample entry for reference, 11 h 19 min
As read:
12 h 30 min
